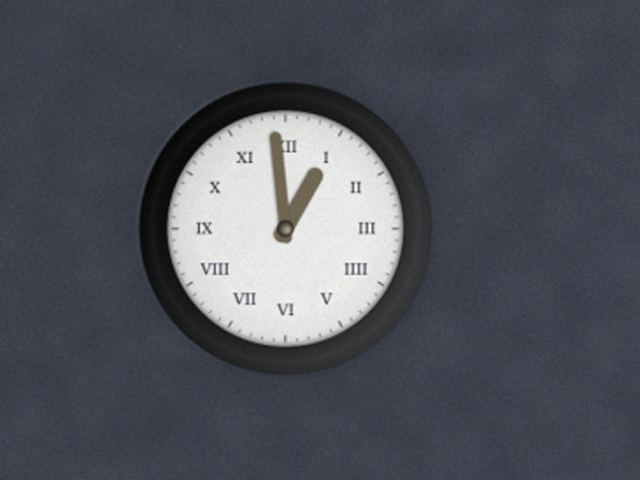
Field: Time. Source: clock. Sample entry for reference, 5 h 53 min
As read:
12 h 59 min
